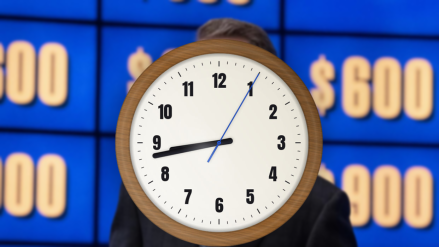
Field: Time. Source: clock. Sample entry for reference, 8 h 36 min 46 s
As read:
8 h 43 min 05 s
